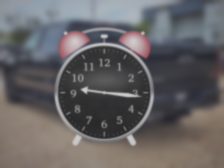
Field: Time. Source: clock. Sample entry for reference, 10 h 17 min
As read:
9 h 16 min
